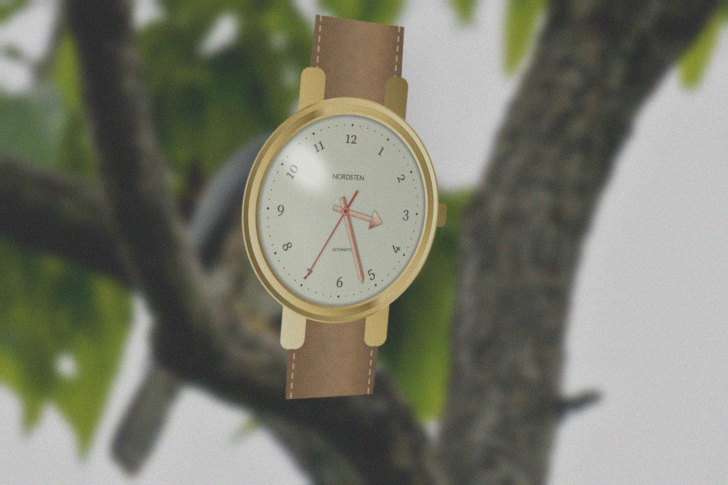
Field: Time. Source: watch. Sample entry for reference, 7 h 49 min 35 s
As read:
3 h 26 min 35 s
